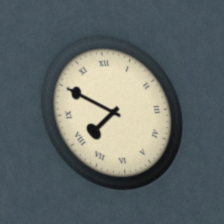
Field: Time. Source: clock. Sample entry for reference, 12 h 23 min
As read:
7 h 50 min
